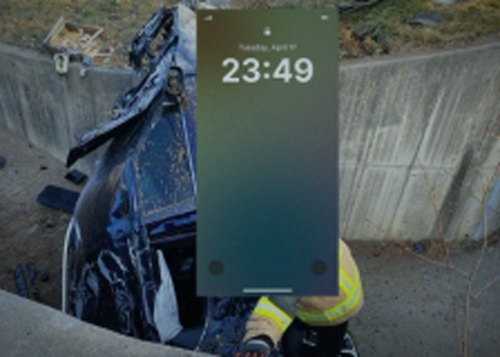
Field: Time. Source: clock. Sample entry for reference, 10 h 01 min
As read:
23 h 49 min
